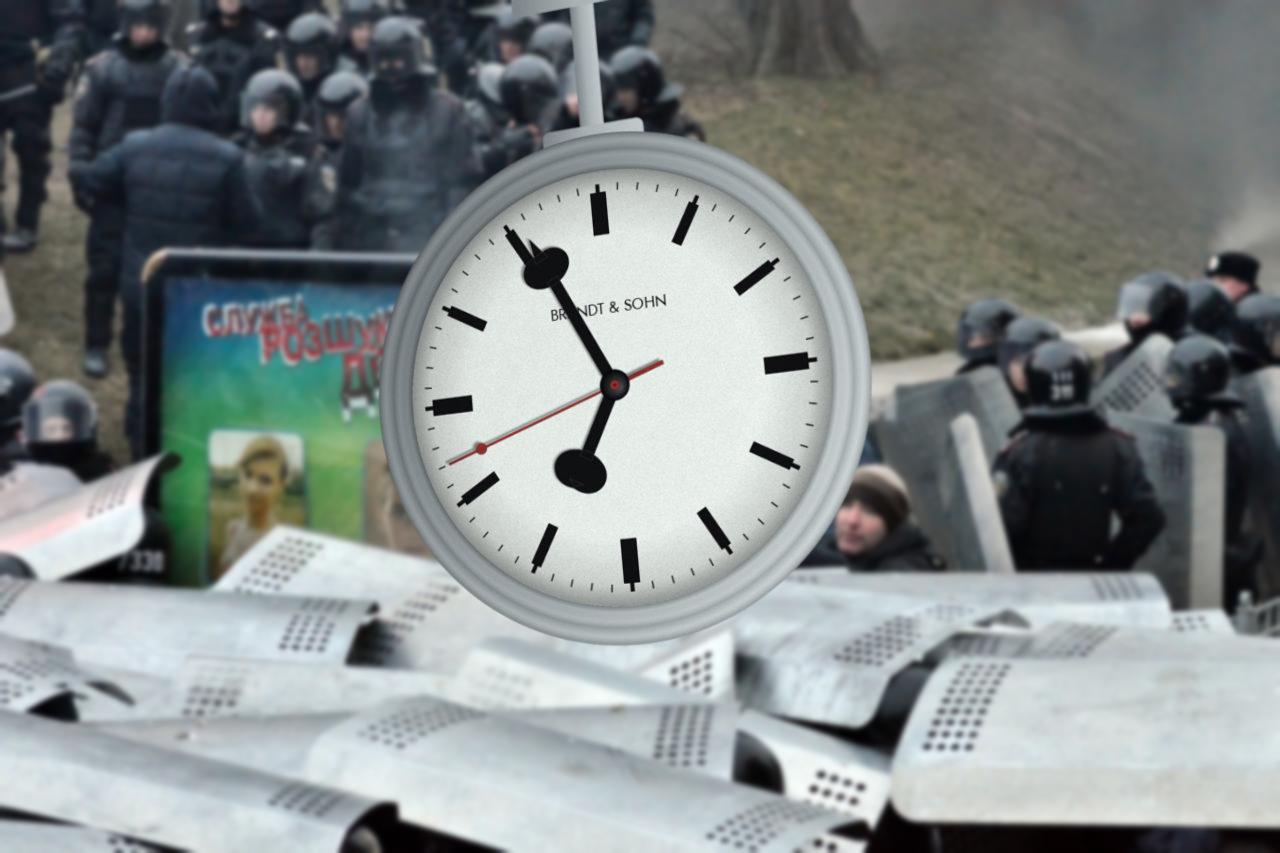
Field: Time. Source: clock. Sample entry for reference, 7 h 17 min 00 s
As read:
6 h 55 min 42 s
